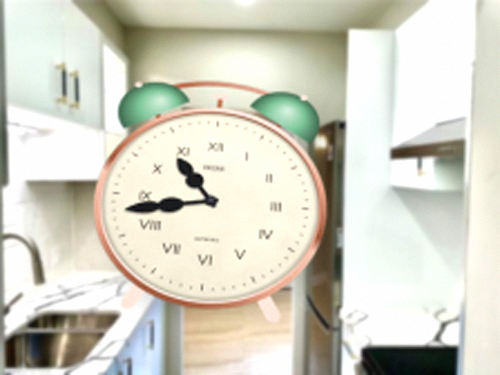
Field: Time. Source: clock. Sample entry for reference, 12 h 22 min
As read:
10 h 43 min
